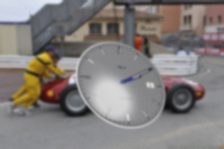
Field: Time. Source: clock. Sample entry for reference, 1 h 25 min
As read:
2 h 10 min
